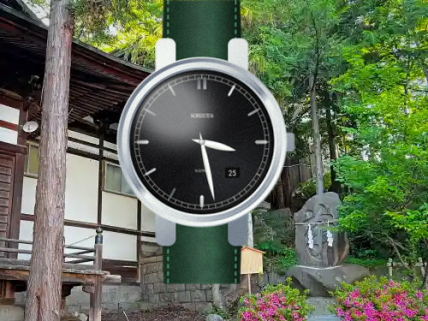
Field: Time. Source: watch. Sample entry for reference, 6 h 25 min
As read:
3 h 28 min
